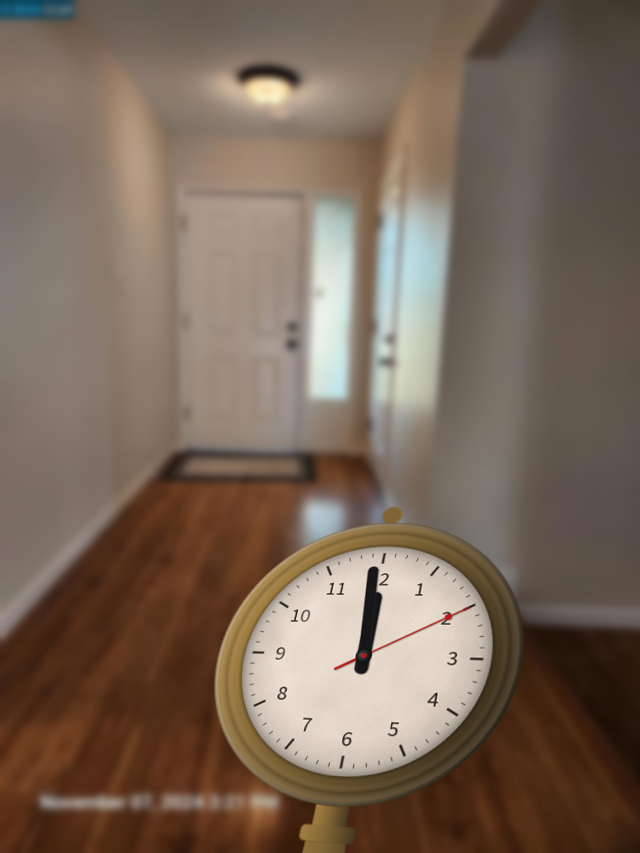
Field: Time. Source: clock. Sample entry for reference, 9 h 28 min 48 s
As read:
11 h 59 min 10 s
